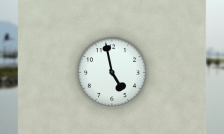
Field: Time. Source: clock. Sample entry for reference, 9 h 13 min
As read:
4 h 58 min
